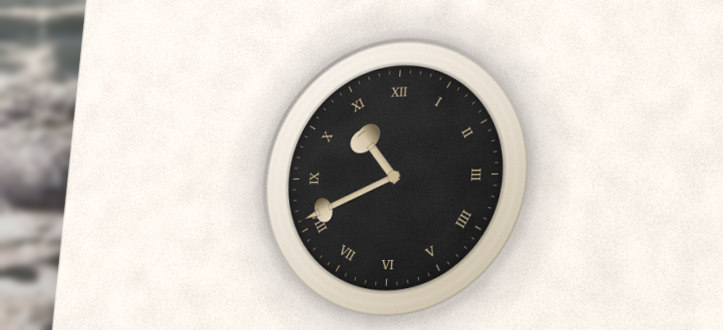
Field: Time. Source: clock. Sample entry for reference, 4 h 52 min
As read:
10 h 41 min
